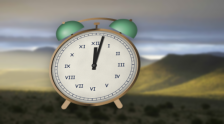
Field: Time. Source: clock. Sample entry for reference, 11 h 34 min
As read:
12 h 02 min
